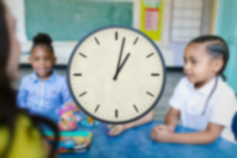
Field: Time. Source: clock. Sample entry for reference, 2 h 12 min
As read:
1 h 02 min
